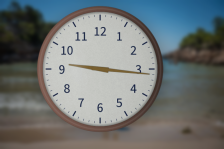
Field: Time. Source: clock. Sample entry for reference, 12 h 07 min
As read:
9 h 16 min
